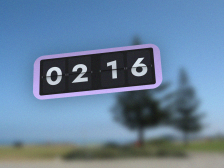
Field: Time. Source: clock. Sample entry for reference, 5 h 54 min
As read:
2 h 16 min
